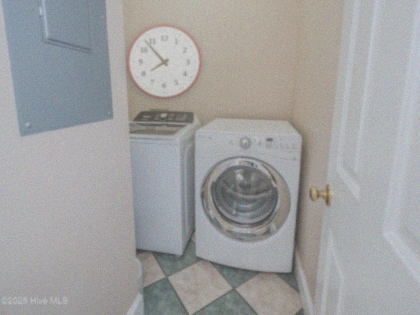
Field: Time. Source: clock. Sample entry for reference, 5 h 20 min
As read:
7 h 53 min
